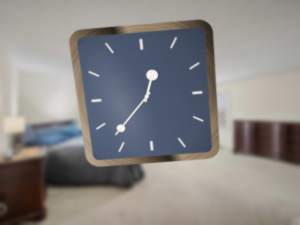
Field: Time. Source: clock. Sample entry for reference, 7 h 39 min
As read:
12 h 37 min
